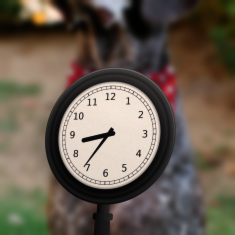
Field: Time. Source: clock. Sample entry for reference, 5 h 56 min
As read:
8 h 36 min
